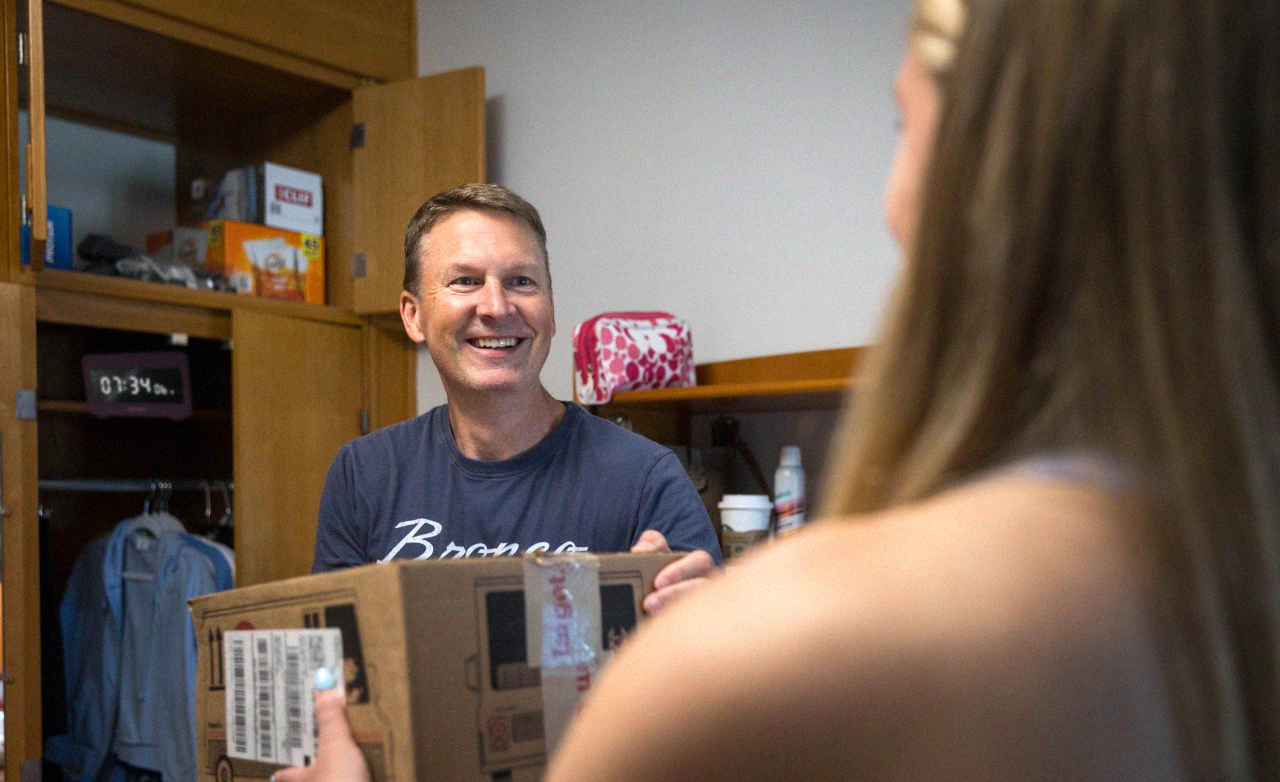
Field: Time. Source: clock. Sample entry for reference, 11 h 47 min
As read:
7 h 34 min
